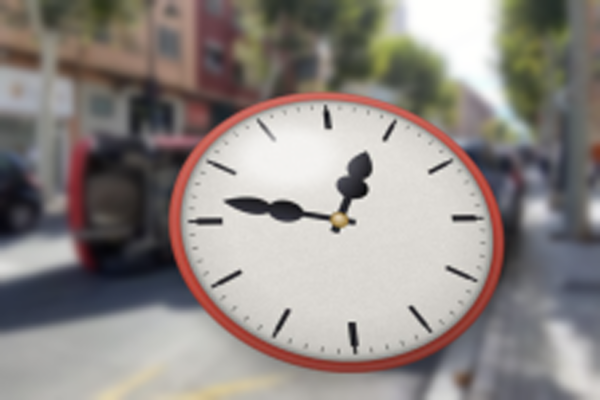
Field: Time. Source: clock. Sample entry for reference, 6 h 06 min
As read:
12 h 47 min
